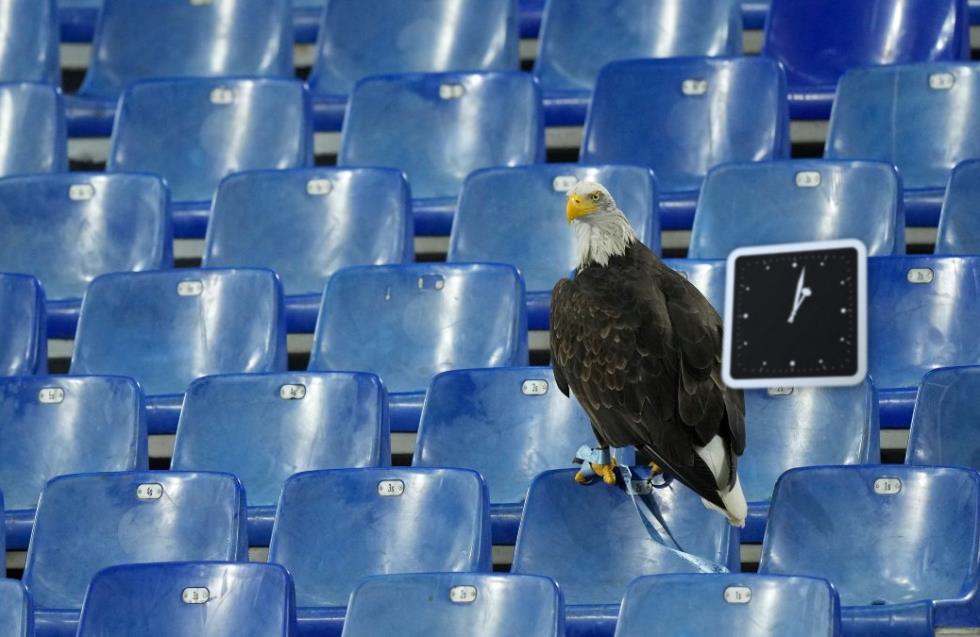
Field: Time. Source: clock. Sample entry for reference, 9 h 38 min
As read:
1 h 02 min
